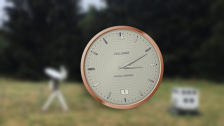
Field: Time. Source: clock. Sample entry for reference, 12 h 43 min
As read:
3 h 11 min
